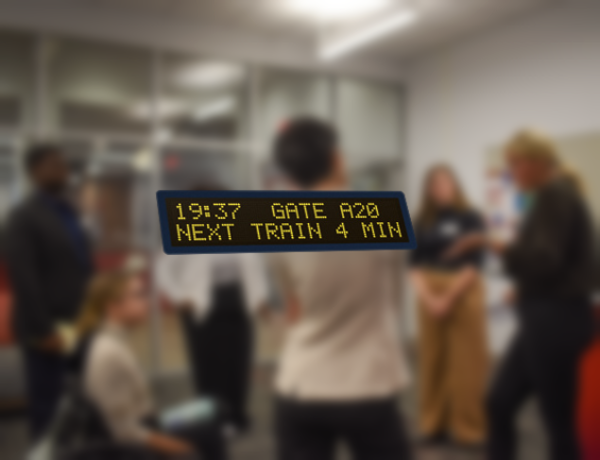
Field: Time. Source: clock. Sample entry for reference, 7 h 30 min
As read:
19 h 37 min
